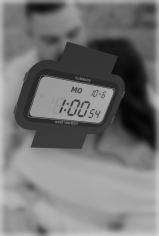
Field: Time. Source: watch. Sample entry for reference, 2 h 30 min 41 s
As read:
1 h 00 min 54 s
